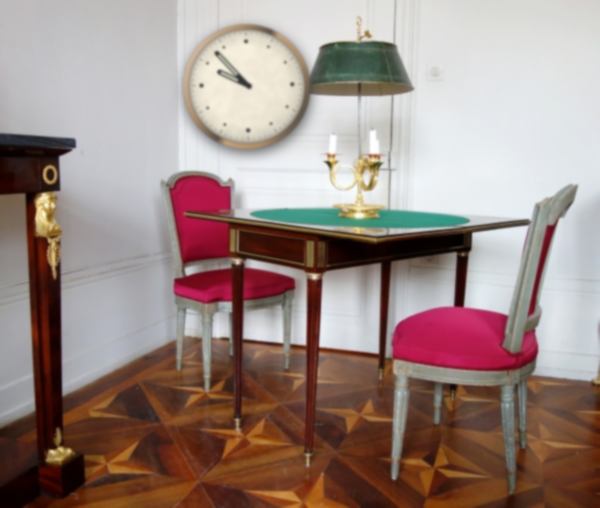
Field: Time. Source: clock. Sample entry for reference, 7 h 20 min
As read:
9 h 53 min
